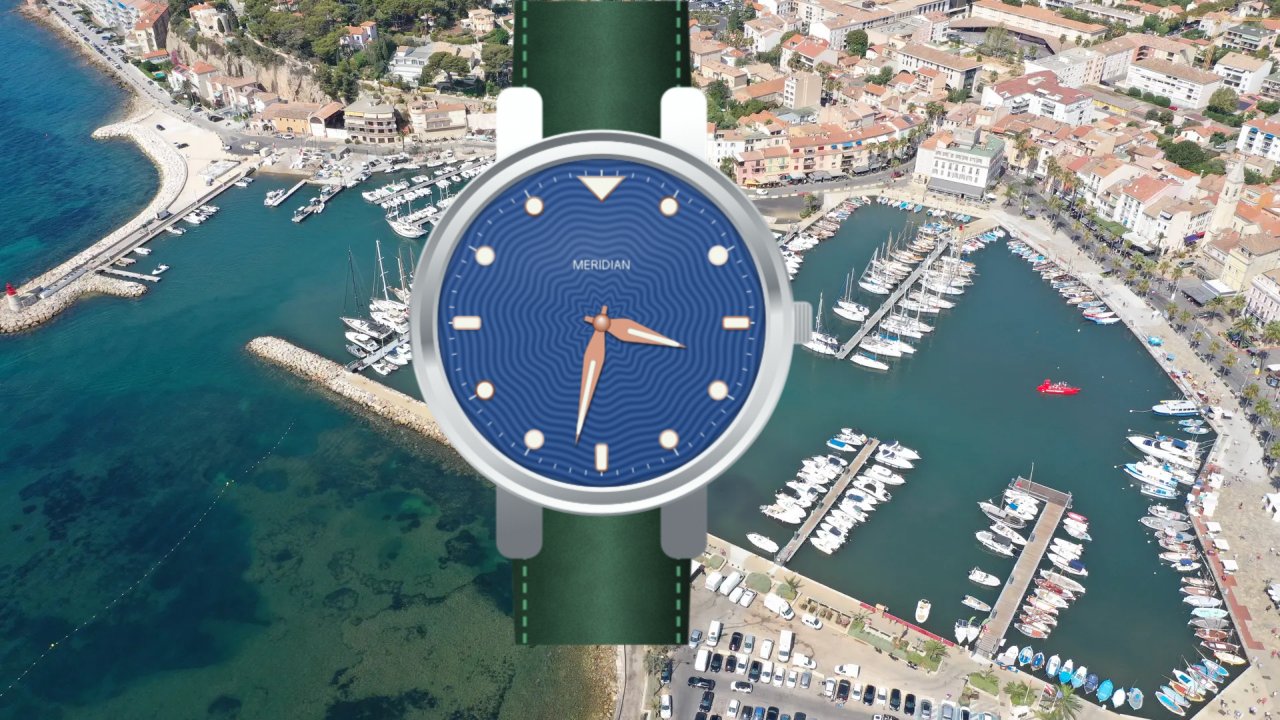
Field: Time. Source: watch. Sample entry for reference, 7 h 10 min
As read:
3 h 32 min
